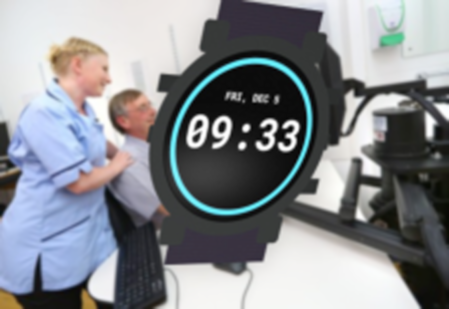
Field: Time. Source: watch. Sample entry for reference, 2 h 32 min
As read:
9 h 33 min
